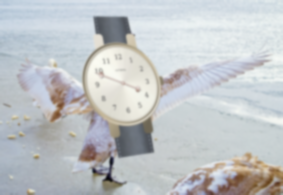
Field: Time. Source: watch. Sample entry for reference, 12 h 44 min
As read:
3 h 49 min
